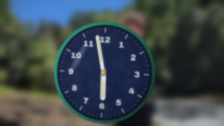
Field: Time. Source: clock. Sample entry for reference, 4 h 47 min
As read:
5 h 58 min
